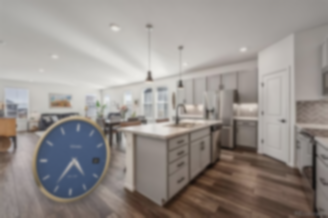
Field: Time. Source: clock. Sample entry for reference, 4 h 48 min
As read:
4 h 36 min
